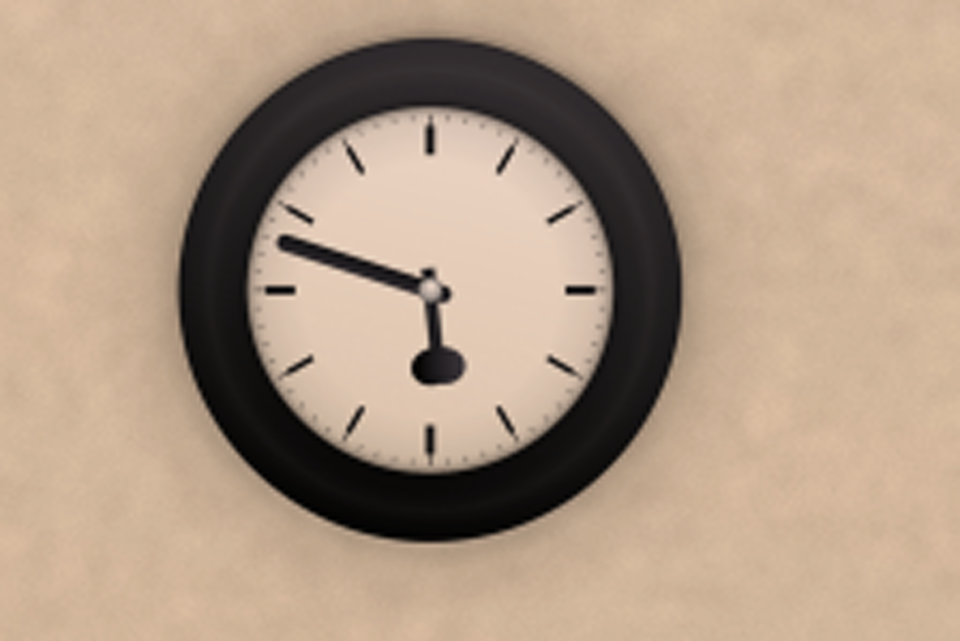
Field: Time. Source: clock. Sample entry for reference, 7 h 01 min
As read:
5 h 48 min
